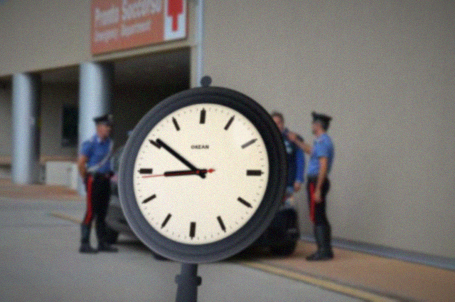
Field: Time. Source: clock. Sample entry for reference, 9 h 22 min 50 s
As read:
8 h 50 min 44 s
